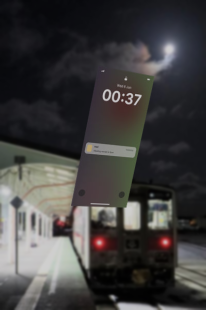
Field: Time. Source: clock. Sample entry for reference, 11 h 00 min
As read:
0 h 37 min
